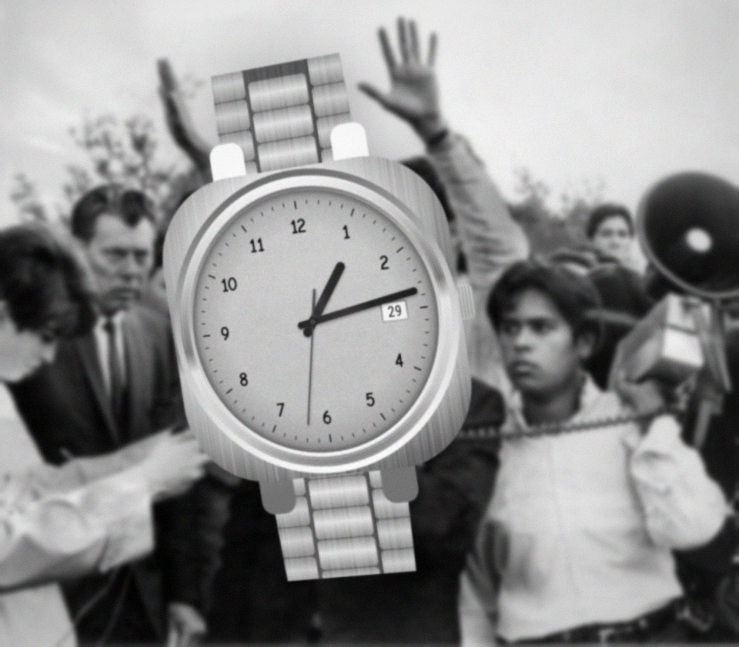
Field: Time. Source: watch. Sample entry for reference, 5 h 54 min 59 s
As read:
1 h 13 min 32 s
